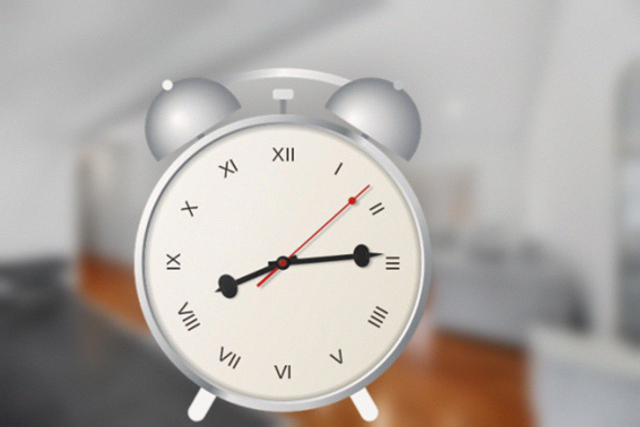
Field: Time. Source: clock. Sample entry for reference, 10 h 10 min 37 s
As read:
8 h 14 min 08 s
